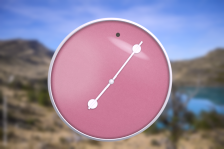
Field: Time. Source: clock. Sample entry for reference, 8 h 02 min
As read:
7 h 05 min
